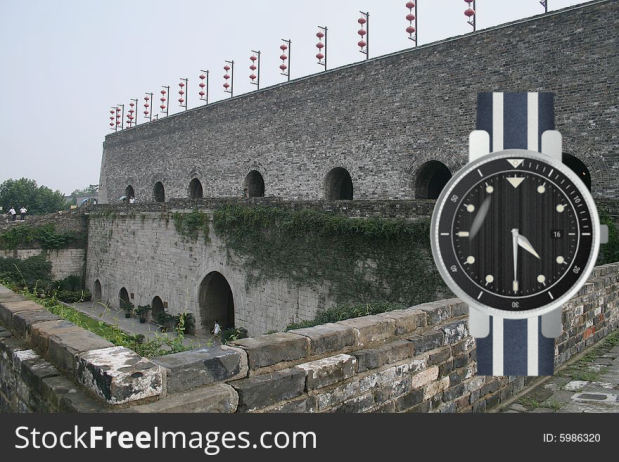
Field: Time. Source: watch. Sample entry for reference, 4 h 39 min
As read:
4 h 30 min
